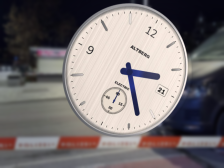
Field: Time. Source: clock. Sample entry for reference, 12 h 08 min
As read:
2 h 23 min
